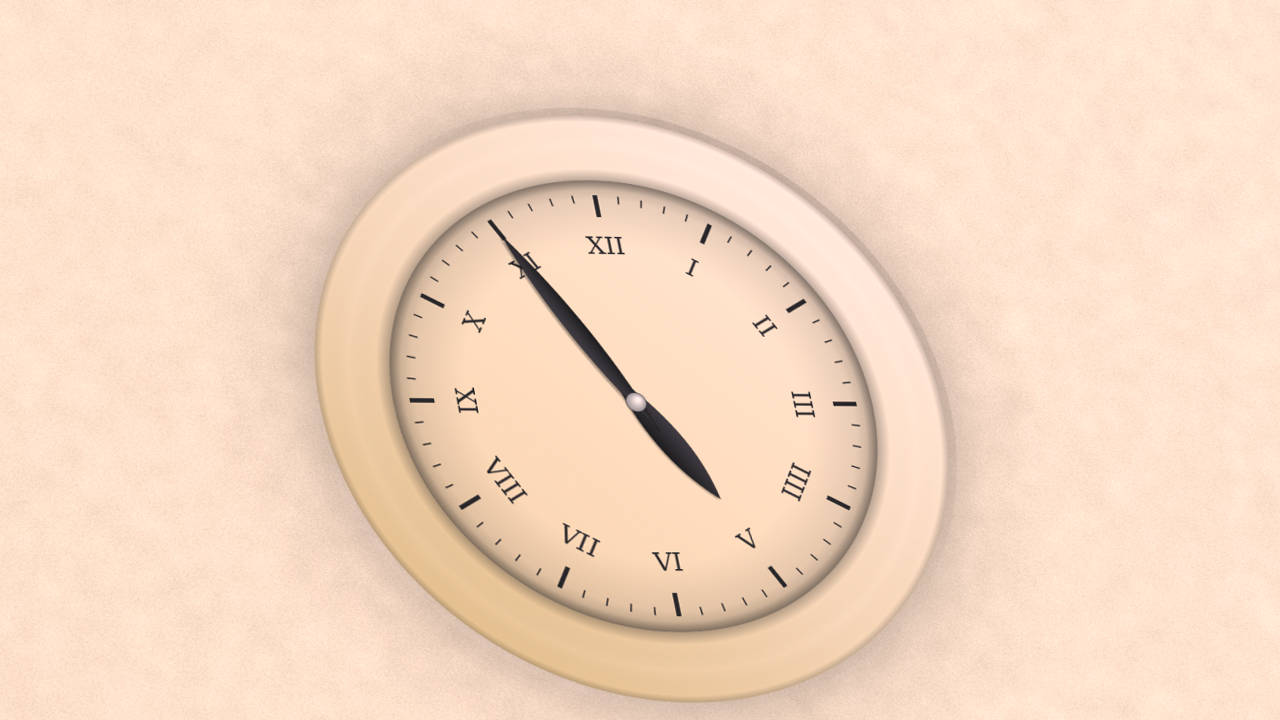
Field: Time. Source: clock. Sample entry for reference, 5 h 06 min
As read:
4 h 55 min
